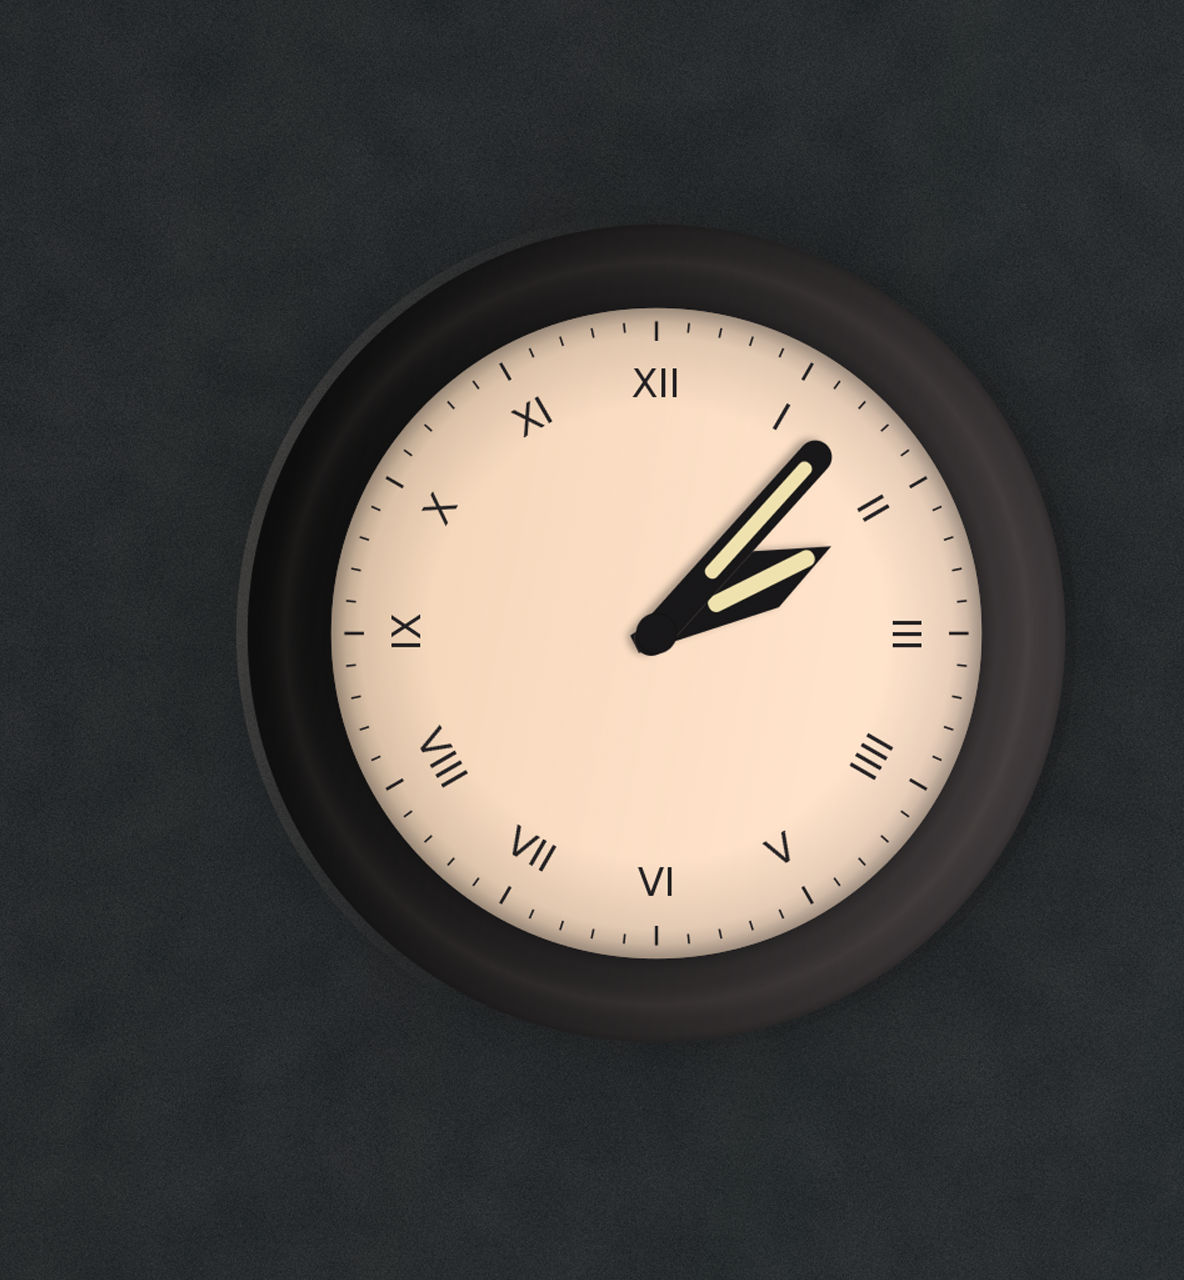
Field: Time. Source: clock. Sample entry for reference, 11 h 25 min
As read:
2 h 07 min
